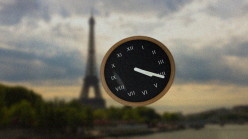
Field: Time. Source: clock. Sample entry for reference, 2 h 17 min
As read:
4 h 21 min
